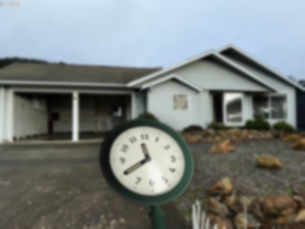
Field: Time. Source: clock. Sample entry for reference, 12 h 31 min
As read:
11 h 40 min
